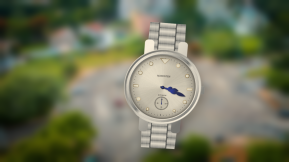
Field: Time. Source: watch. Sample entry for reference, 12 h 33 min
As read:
3 h 18 min
